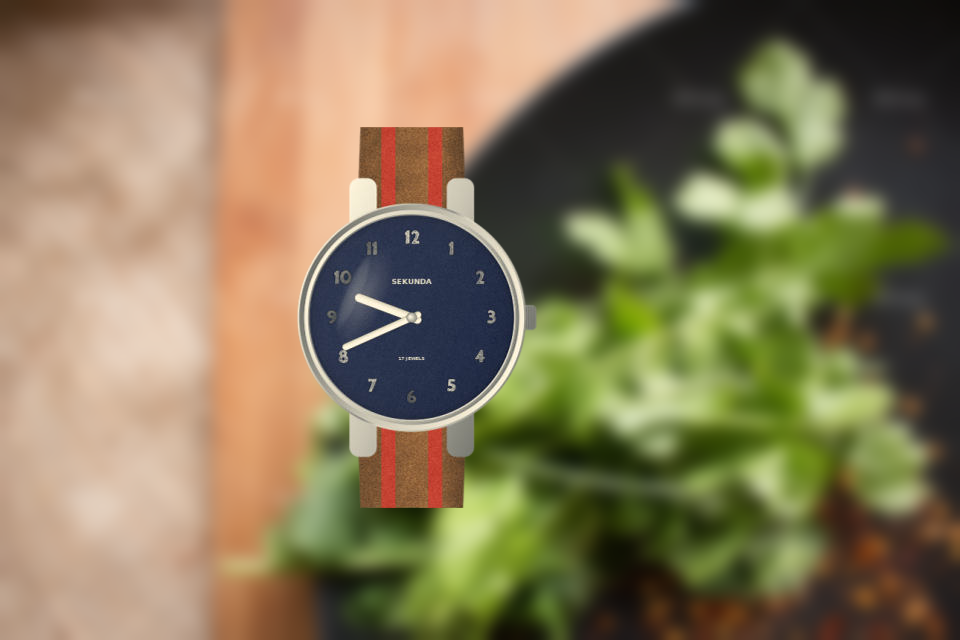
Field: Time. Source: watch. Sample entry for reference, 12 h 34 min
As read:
9 h 41 min
